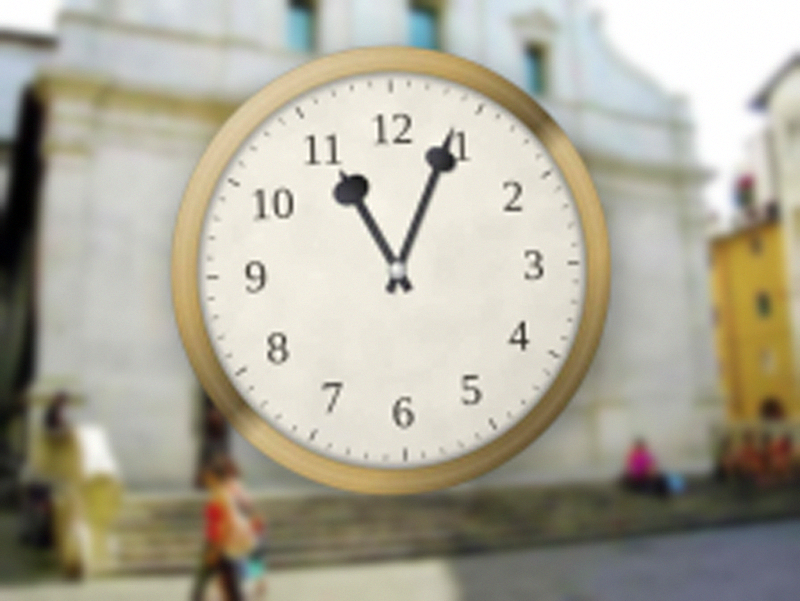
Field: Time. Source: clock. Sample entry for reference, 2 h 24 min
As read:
11 h 04 min
